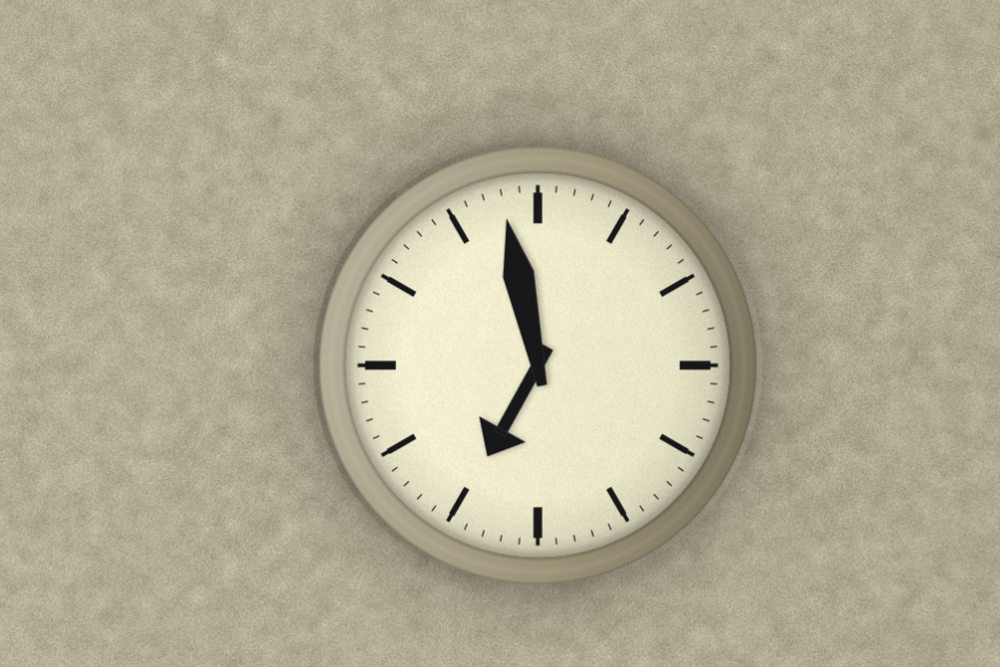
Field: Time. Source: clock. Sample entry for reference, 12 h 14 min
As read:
6 h 58 min
